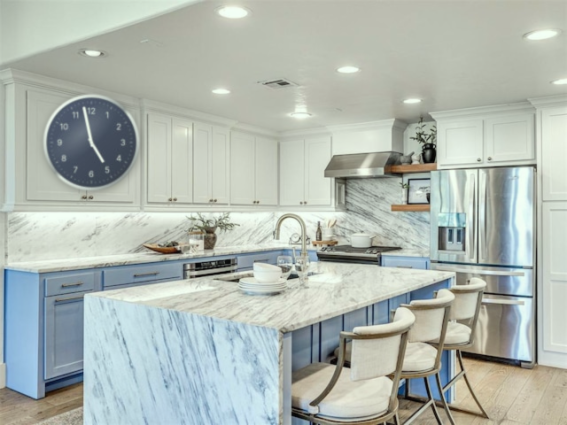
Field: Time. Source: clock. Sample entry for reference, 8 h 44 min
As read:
4 h 58 min
